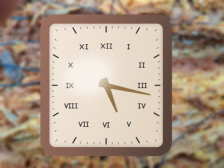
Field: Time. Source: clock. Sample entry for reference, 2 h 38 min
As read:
5 h 17 min
